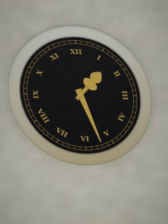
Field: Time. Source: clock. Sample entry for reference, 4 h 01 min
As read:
1 h 27 min
